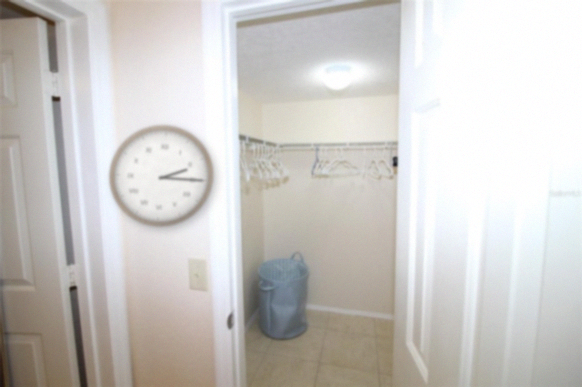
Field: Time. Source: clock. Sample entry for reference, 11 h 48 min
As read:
2 h 15 min
